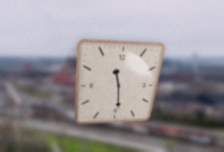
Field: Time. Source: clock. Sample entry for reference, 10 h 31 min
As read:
11 h 29 min
